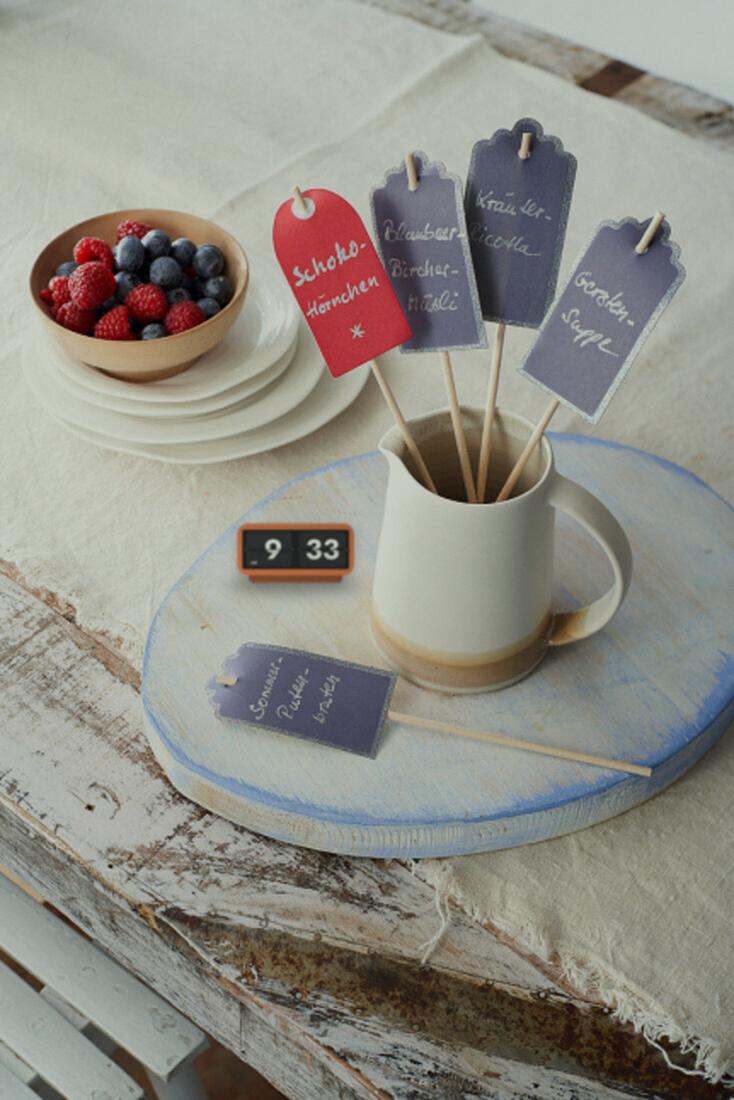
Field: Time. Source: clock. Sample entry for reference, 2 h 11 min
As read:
9 h 33 min
